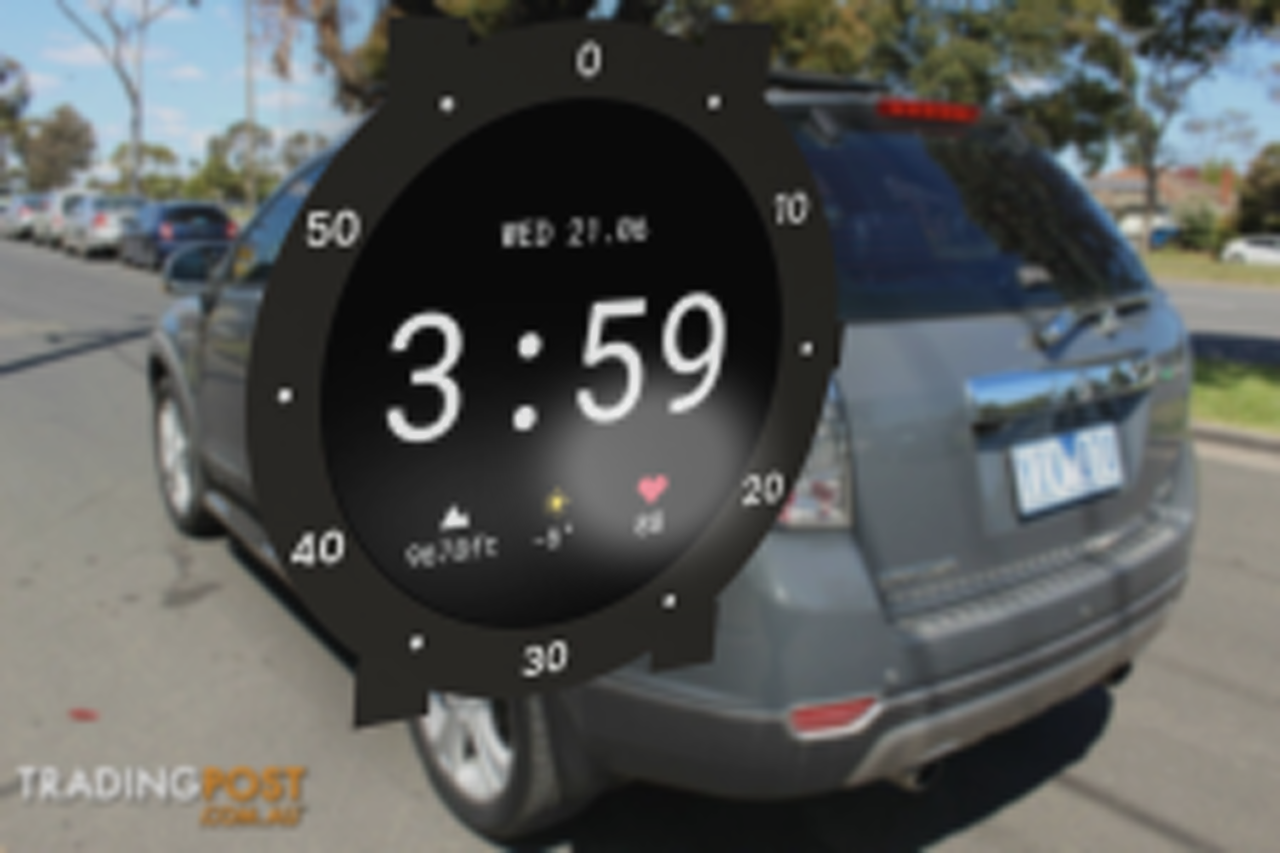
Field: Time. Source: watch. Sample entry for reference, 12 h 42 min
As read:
3 h 59 min
